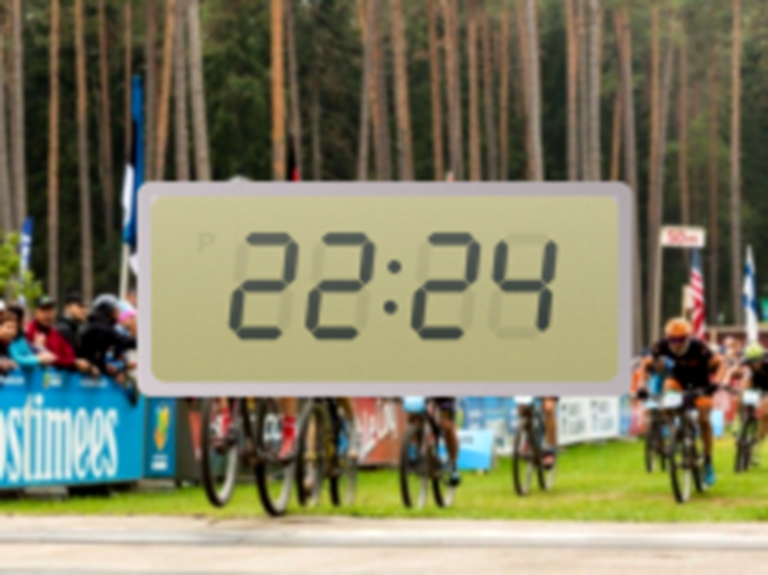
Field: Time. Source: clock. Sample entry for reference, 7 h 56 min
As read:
22 h 24 min
